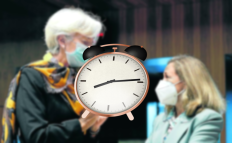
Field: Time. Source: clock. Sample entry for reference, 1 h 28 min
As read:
8 h 14 min
